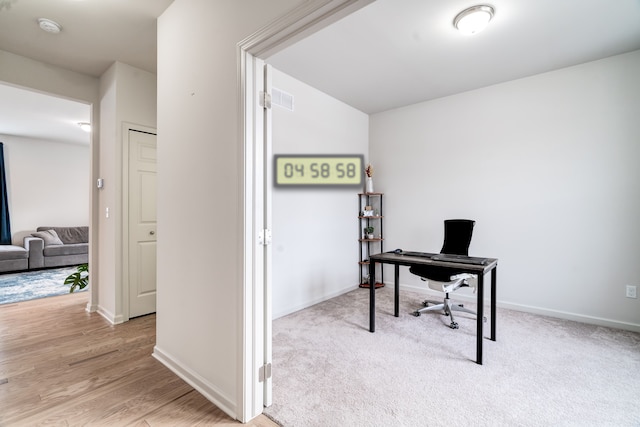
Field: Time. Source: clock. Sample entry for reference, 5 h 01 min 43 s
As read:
4 h 58 min 58 s
